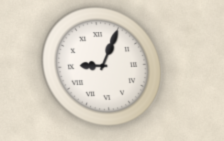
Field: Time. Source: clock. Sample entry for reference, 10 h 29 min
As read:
9 h 05 min
